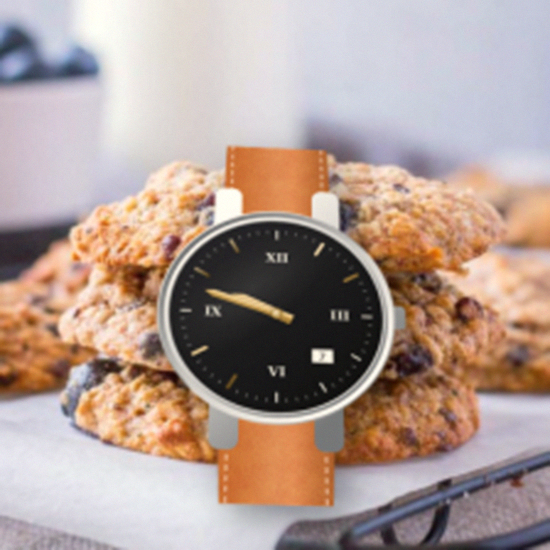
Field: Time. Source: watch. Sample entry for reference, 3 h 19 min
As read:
9 h 48 min
